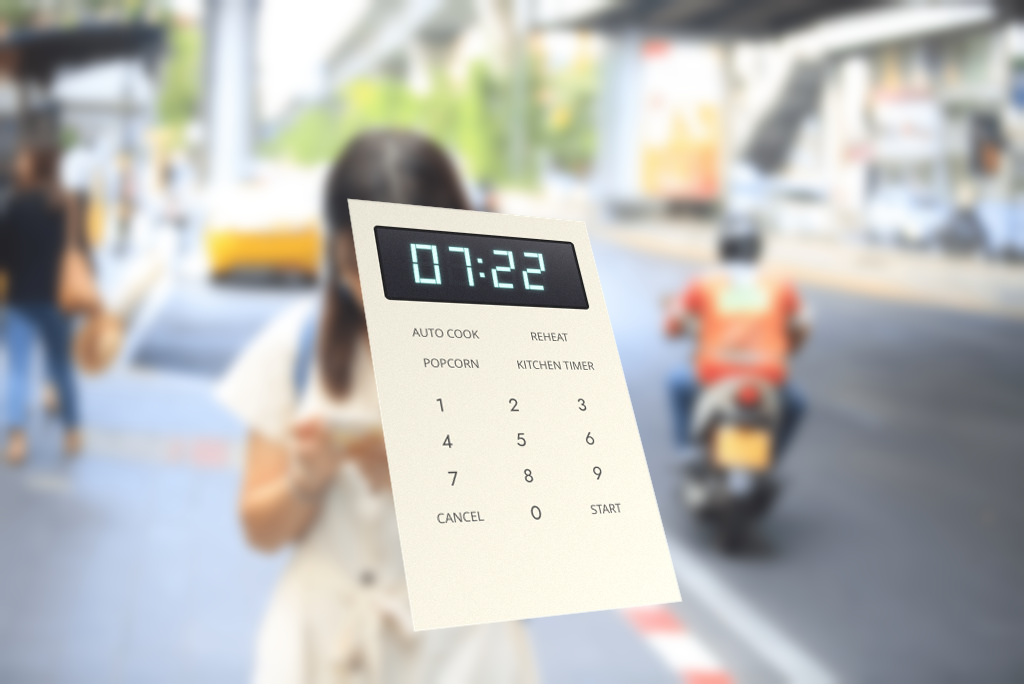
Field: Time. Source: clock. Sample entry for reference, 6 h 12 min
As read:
7 h 22 min
